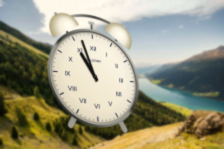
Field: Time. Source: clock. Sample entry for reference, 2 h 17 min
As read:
10 h 57 min
